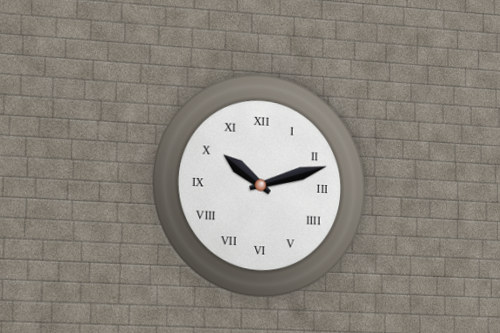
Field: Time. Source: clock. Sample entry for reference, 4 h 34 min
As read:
10 h 12 min
